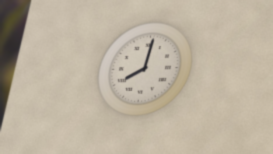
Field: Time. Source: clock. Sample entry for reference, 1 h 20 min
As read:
8 h 01 min
